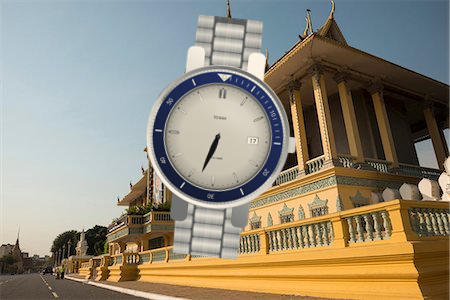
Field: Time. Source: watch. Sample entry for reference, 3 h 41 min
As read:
6 h 33 min
